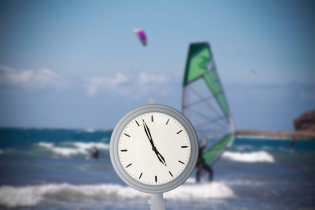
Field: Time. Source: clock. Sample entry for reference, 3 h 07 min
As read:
4 h 57 min
